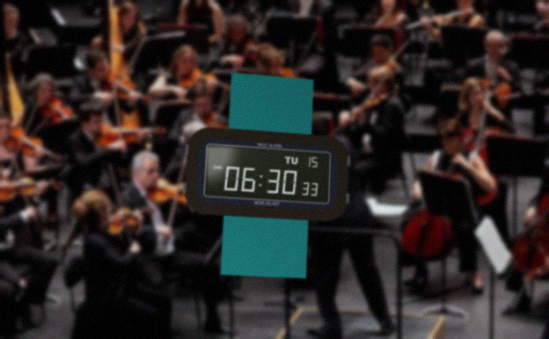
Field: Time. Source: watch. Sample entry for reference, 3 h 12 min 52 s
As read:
6 h 30 min 33 s
